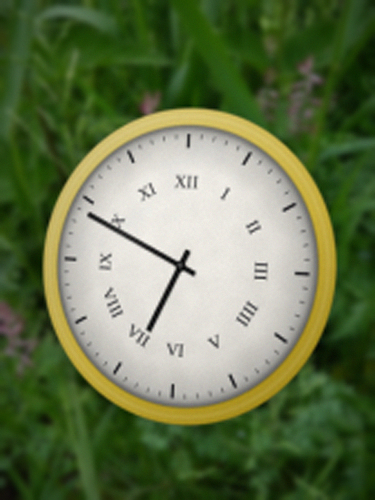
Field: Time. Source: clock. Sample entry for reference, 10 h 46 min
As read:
6 h 49 min
